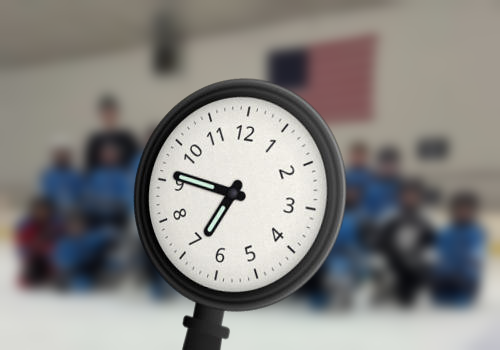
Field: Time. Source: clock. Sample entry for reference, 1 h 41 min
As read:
6 h 46 min
